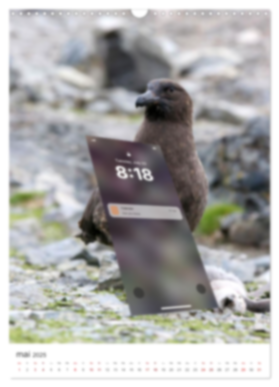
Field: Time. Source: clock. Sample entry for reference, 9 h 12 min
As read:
8 h 18 min
